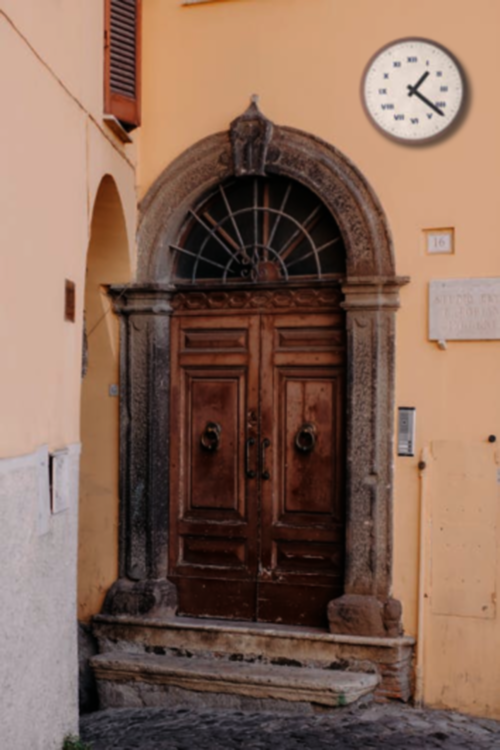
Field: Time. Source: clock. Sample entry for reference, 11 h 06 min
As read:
1 h 22 min
